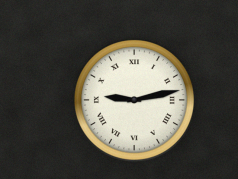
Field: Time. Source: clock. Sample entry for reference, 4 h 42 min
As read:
9 h 13 min
